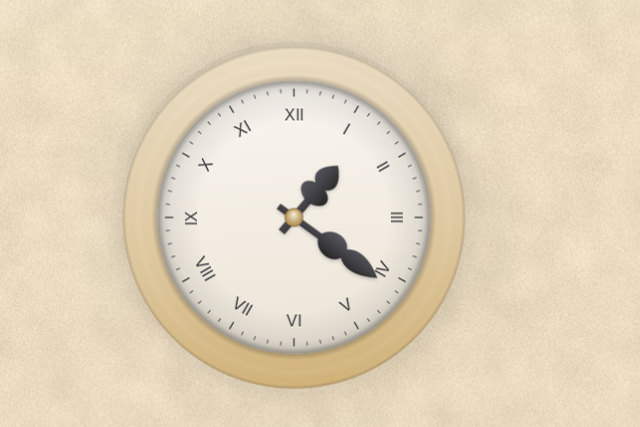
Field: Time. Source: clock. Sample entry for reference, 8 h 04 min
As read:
1 h 21 min
